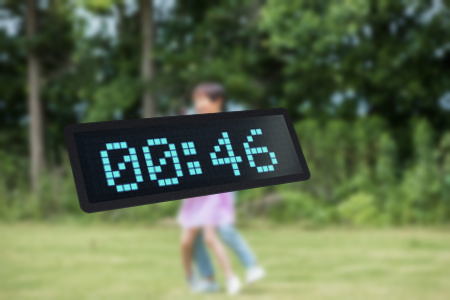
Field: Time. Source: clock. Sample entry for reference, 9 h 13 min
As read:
0 h 46 min
